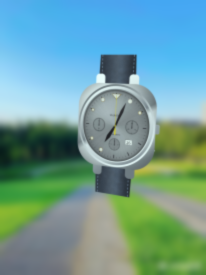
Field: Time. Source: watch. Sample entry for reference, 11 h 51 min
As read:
7 h 04 min
